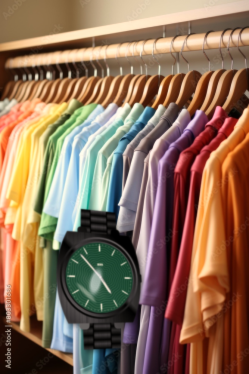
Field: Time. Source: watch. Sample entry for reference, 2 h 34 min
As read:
4 h 53 min
